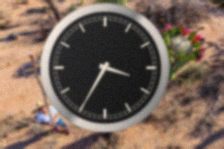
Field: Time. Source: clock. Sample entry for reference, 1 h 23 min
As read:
3 h 35 min
